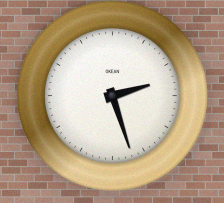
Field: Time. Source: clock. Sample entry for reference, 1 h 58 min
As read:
2 h 27 min
